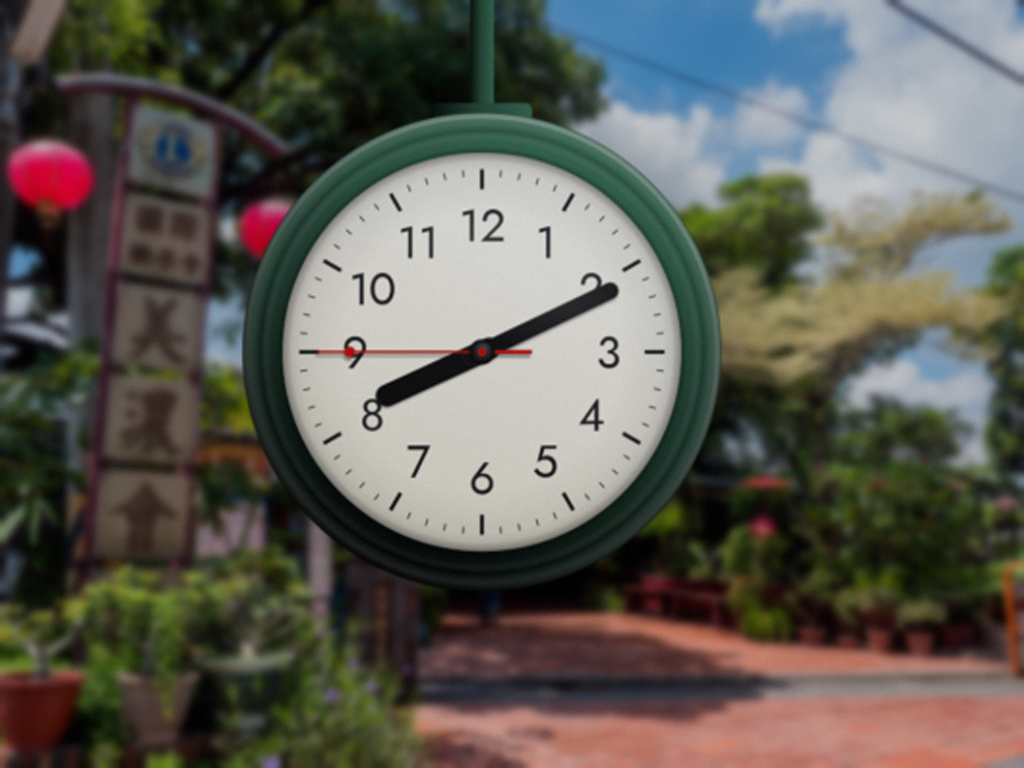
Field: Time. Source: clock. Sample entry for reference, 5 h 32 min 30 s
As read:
8 h 10 min 45 s
